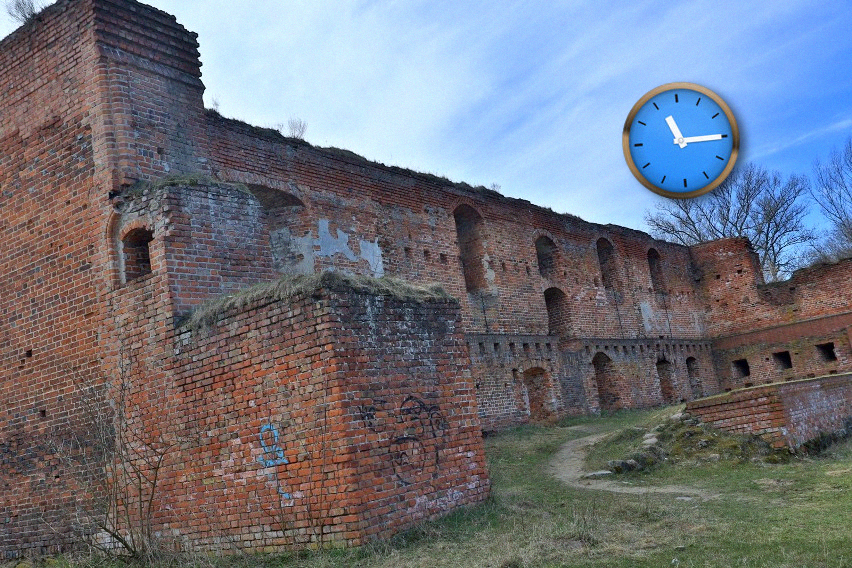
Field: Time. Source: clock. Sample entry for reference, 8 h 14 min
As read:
11 h 15 min
